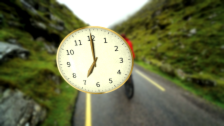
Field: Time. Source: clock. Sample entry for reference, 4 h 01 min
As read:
7 h 00 min
